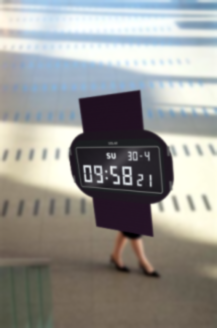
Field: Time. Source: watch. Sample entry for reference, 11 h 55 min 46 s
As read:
9 h 58 min 21 s
